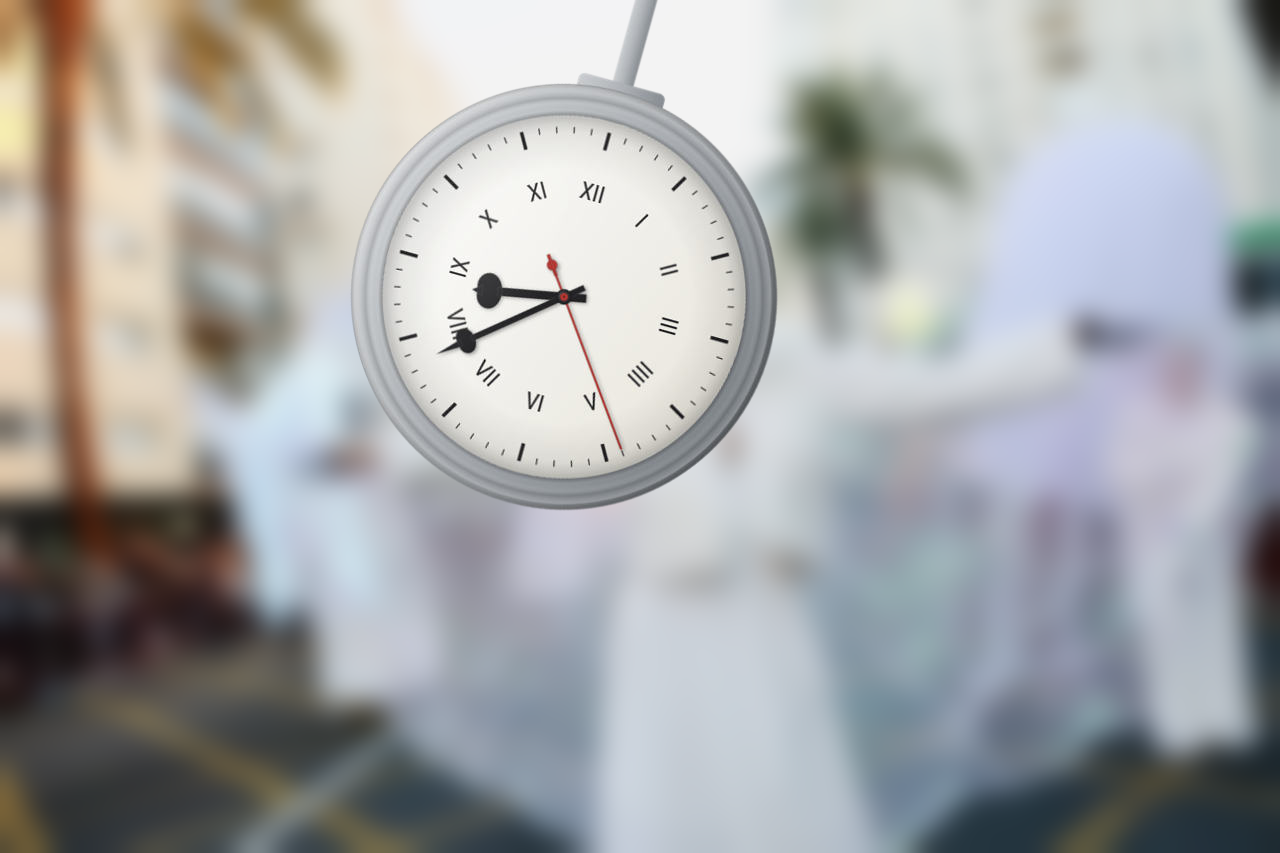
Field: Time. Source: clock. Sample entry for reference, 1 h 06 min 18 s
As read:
8 h 38 min 24 s
